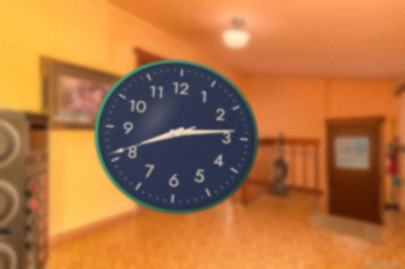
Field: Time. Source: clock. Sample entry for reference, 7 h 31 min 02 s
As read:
8 h 13 min 41 s
